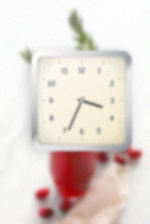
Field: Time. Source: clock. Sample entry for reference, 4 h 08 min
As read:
3 h 34 min
